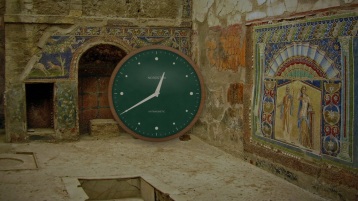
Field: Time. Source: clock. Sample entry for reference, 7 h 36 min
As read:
12 h 40 min
